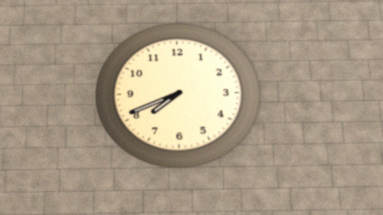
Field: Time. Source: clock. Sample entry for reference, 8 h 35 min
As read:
7 h 41 min
